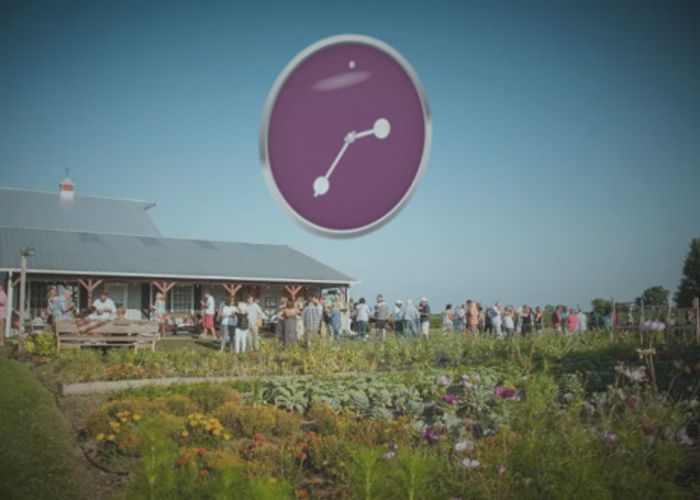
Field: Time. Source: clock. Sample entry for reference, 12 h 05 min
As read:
2 h 36 min
